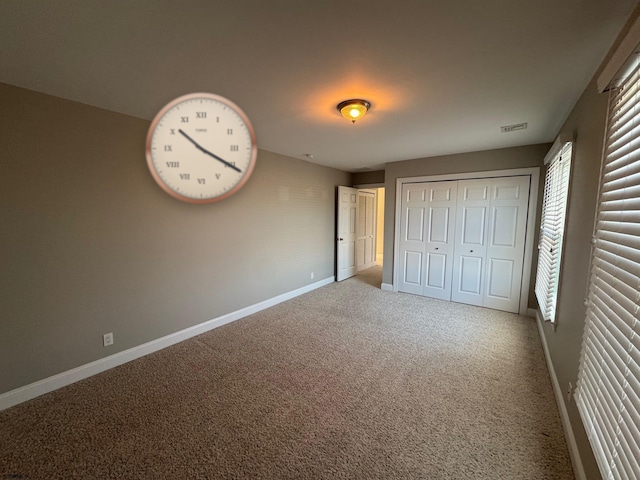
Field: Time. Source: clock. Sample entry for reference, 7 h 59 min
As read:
10 h 20 min
